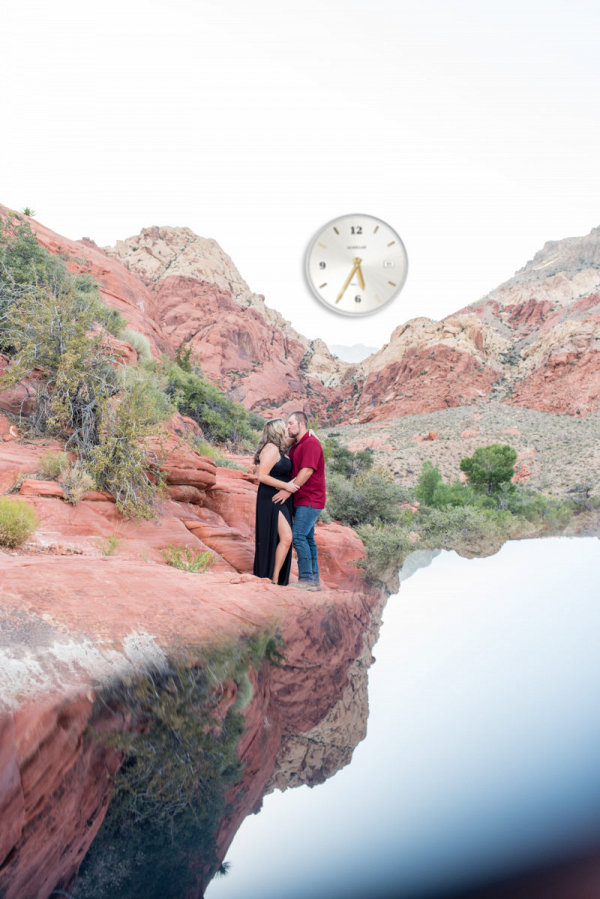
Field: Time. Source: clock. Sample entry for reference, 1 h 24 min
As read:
5 h 35 min
